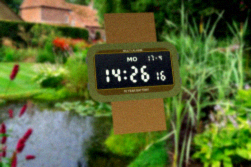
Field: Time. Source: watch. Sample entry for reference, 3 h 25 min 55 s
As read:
14 h 26 min 16 s
